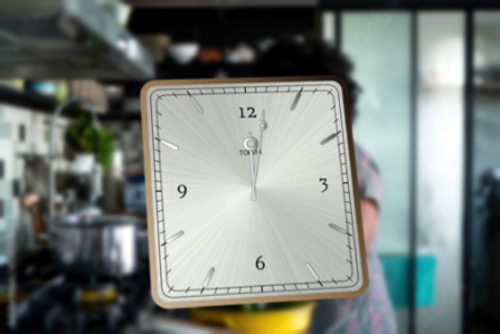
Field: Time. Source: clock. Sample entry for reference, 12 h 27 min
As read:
12 h 02 min
